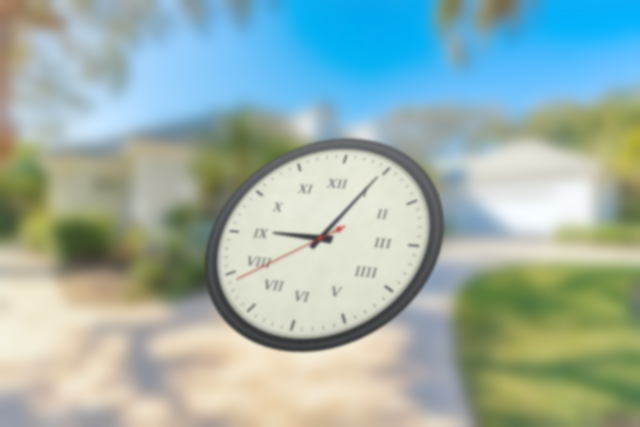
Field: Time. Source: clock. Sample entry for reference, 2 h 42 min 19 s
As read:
9 h 04 min 39 s
